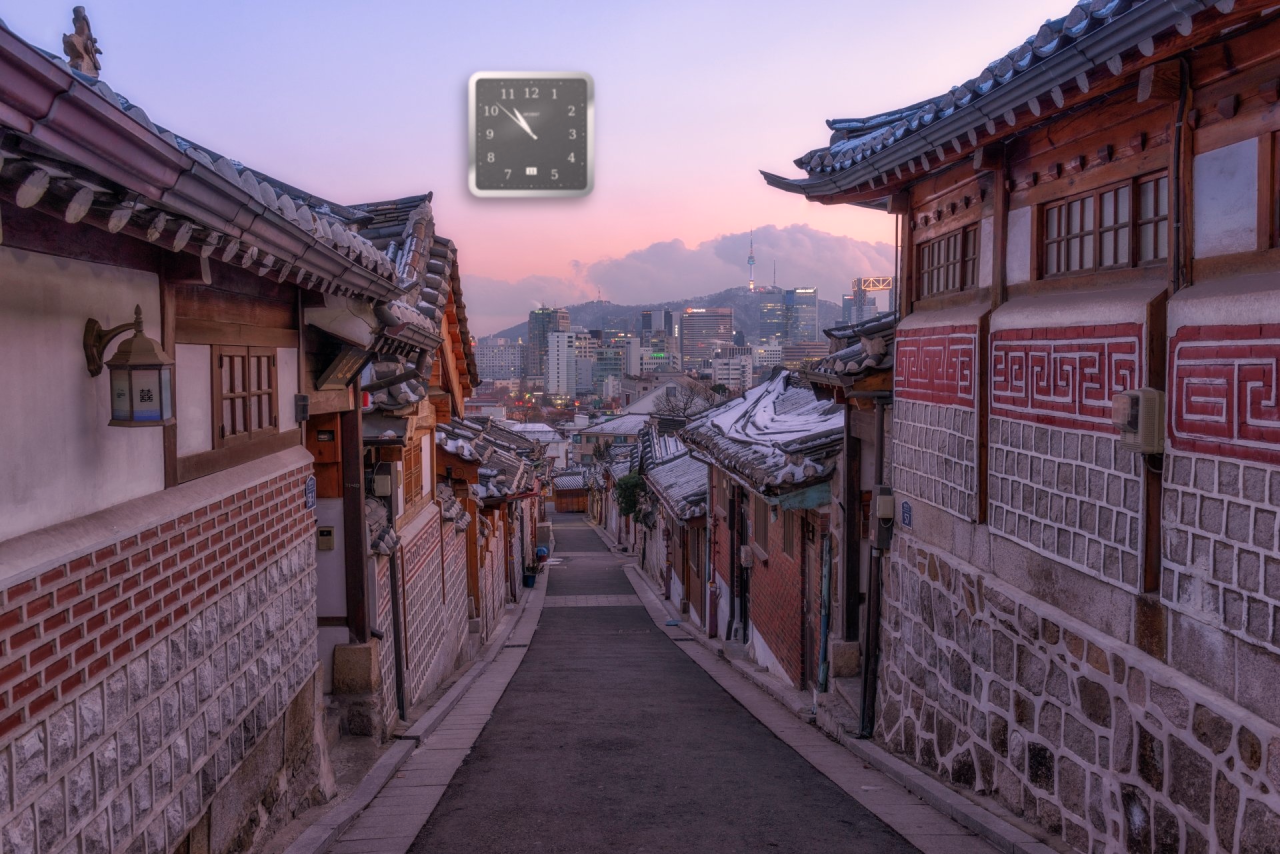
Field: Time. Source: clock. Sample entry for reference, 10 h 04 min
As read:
10 h 52 min
